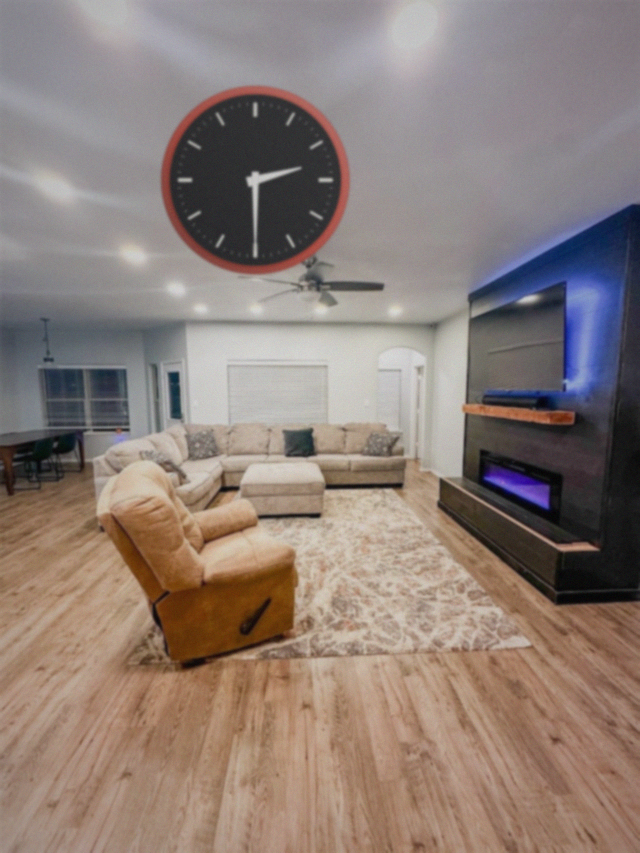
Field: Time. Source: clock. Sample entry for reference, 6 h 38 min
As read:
2 h 30 min
